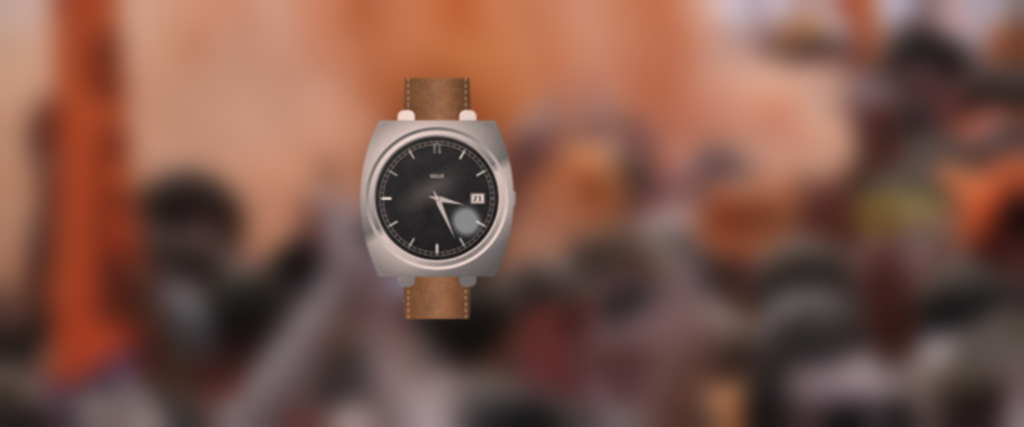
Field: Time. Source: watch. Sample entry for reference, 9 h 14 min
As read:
3 h 26 min
